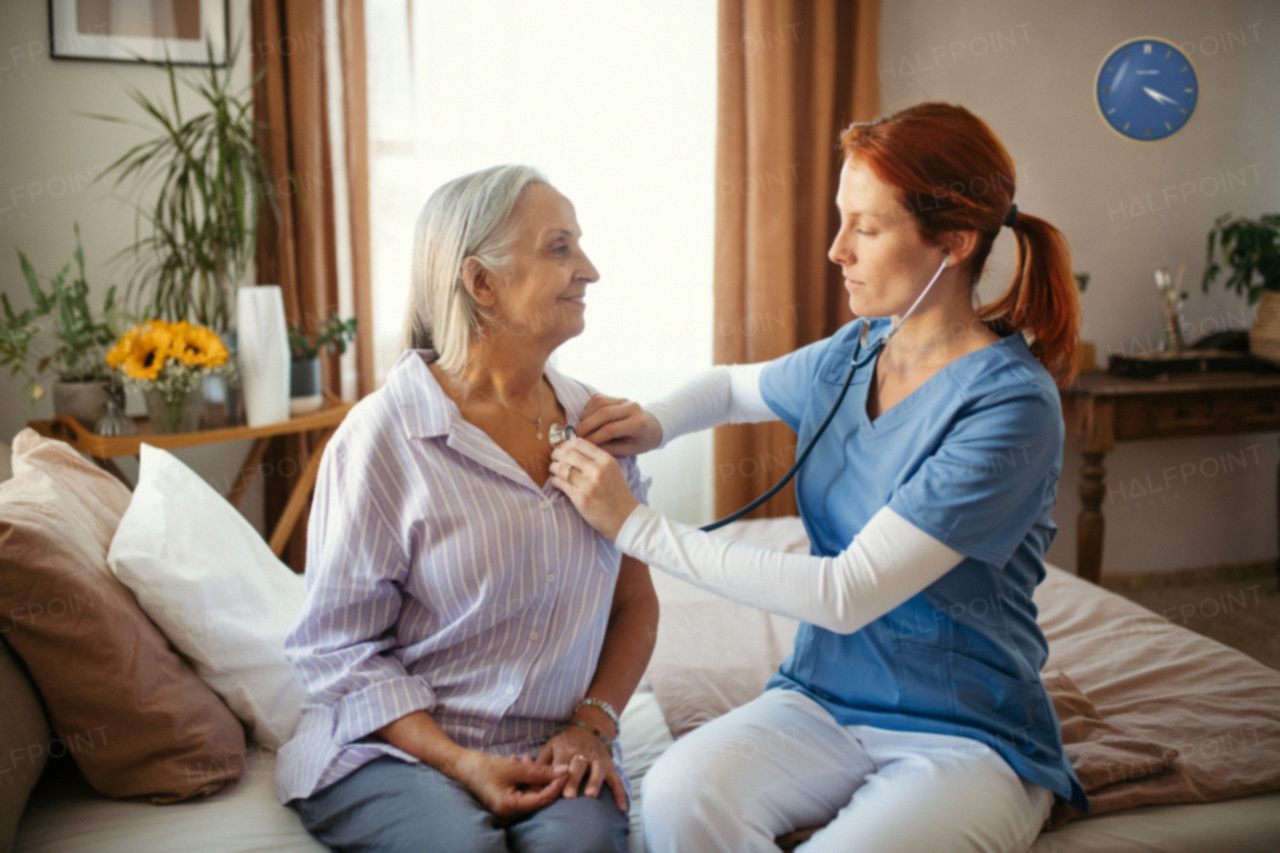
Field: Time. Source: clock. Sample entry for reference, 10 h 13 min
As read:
4 h 19 min
